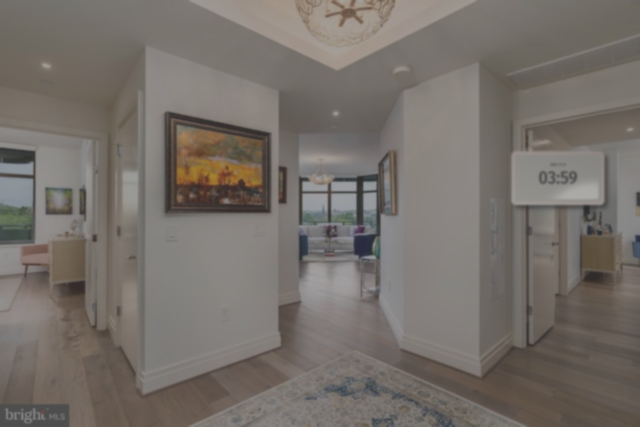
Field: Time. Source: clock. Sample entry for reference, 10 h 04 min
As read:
3 h 59 min
